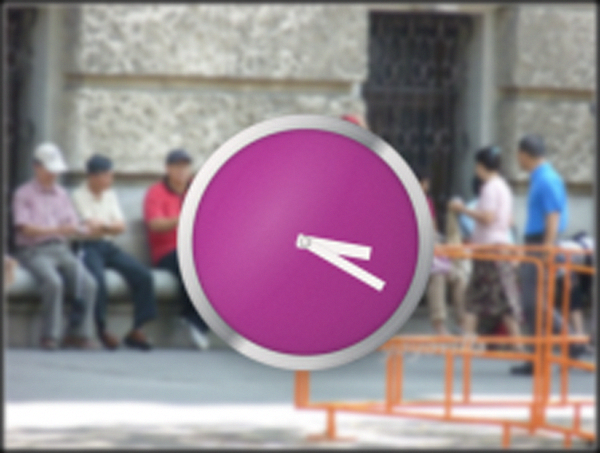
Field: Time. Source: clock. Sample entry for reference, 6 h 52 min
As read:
3 h 20 min
